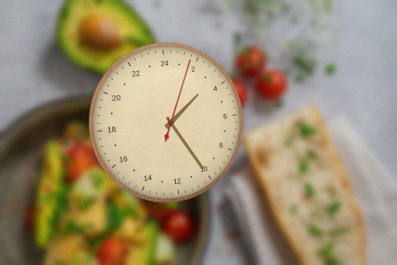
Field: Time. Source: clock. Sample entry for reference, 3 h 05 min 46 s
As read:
3 h 25 min 04 s
